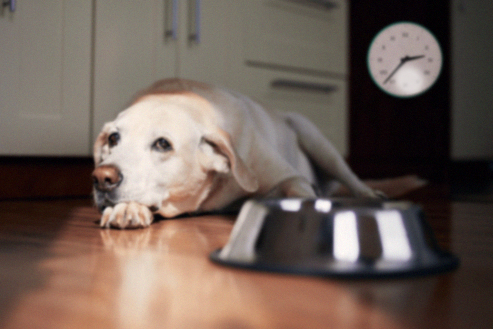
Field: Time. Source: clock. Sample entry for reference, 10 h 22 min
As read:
2 h 37 min
